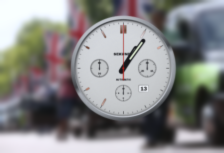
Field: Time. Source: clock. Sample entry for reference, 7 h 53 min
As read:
1 h 06 min
